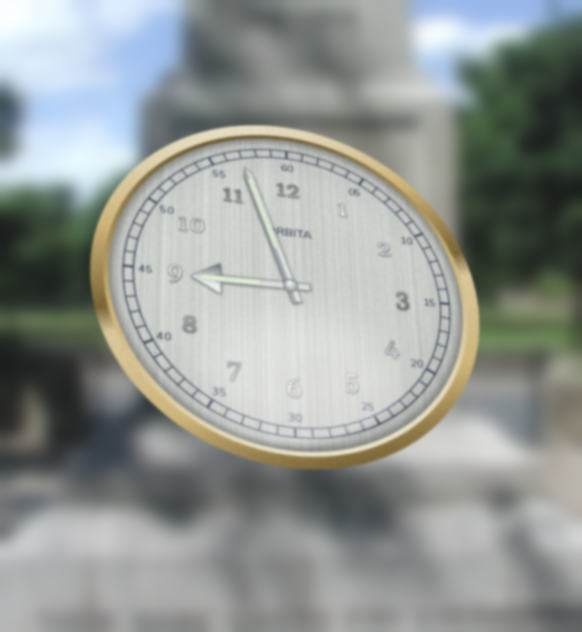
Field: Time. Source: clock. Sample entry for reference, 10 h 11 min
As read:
8 h 57 min
